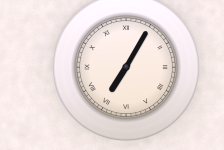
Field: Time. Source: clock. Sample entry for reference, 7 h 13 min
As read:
7 h 05 min
